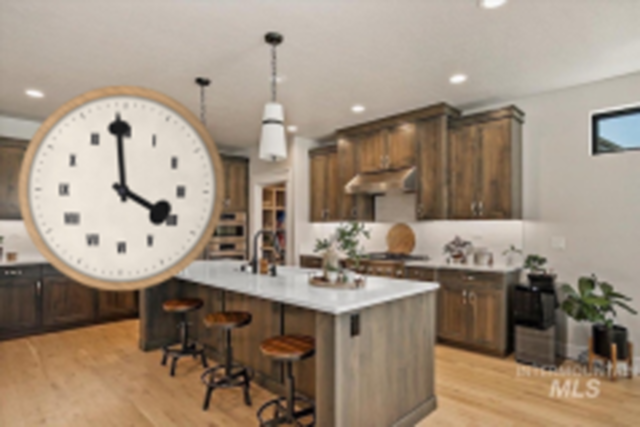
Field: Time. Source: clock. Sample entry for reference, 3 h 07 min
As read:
3 h 59 min
